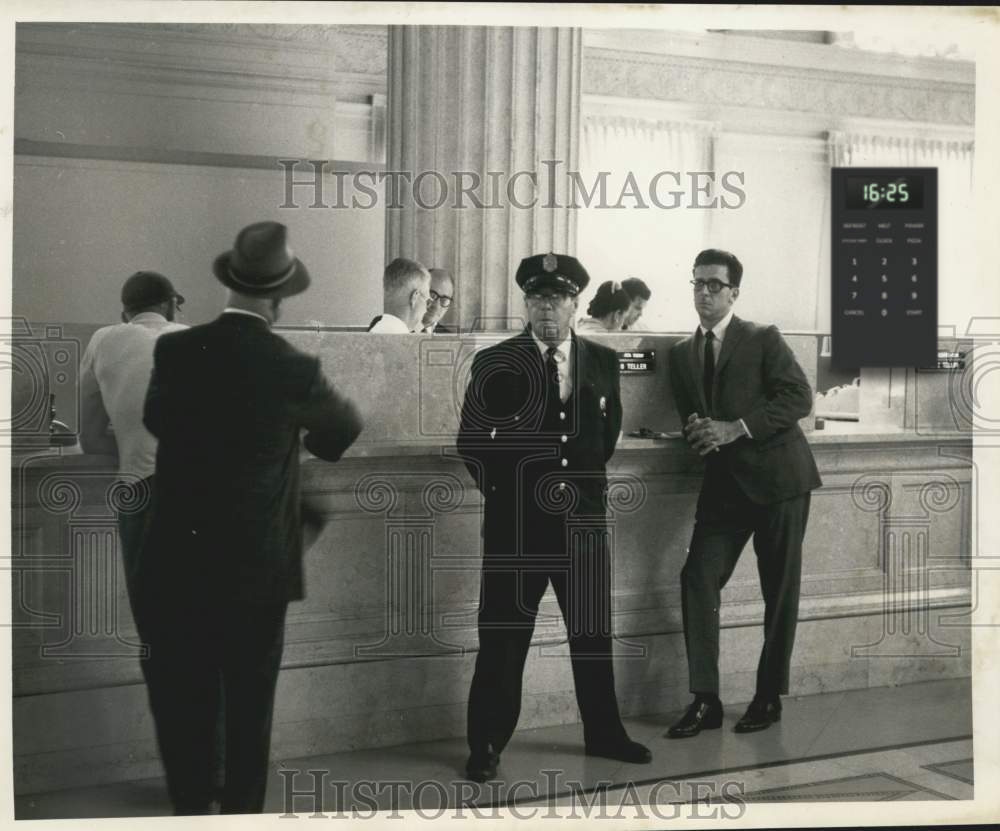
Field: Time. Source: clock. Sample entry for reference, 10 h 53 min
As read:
16 h 25 min
